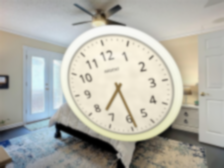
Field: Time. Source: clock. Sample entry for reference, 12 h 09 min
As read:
7 h 29 min
